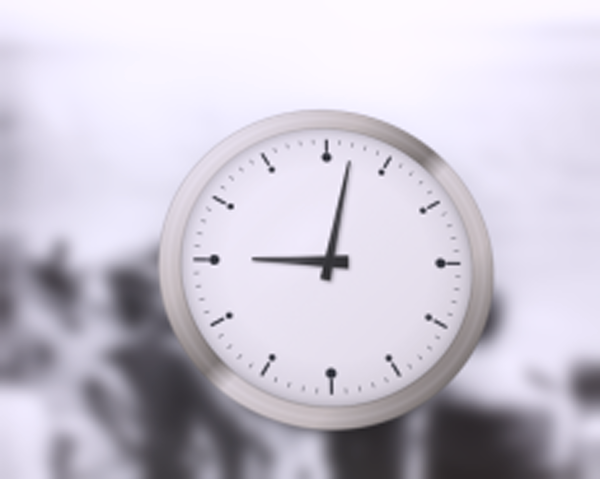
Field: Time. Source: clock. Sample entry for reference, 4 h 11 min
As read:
9 h 02 min
